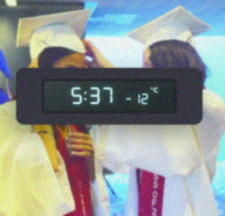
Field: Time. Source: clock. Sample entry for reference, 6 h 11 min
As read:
5 h 37 min
